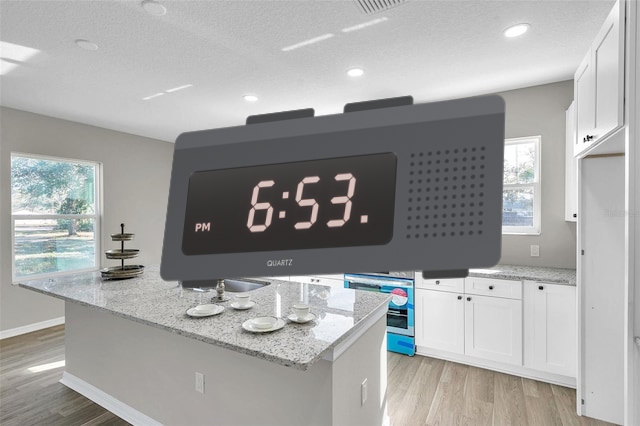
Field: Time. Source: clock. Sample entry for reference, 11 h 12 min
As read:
6 h 53 min
